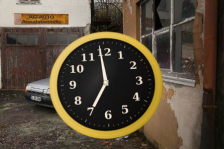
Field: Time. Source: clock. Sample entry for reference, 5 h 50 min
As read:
6 h 59 min
